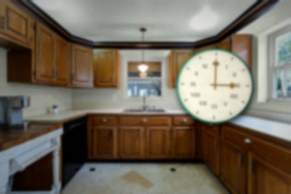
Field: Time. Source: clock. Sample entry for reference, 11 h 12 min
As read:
3 h 00 min
